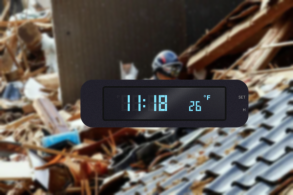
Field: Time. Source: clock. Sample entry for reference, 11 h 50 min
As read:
11 h 18 min
